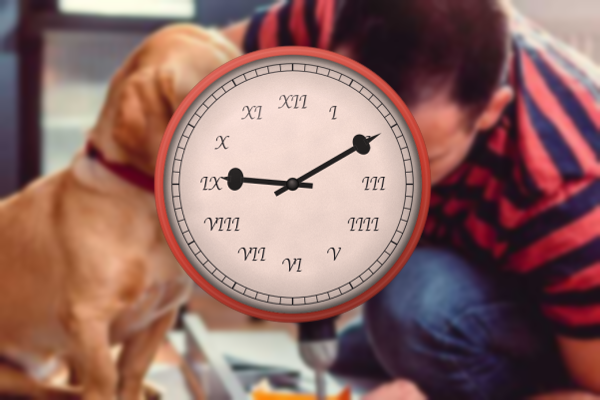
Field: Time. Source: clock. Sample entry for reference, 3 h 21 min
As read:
9 h 10 min
